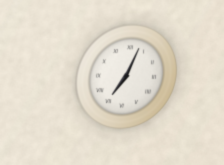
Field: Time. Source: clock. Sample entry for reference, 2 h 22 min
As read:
7 h 03 min
